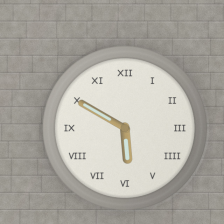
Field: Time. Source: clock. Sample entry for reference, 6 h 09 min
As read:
5 h 50 min
